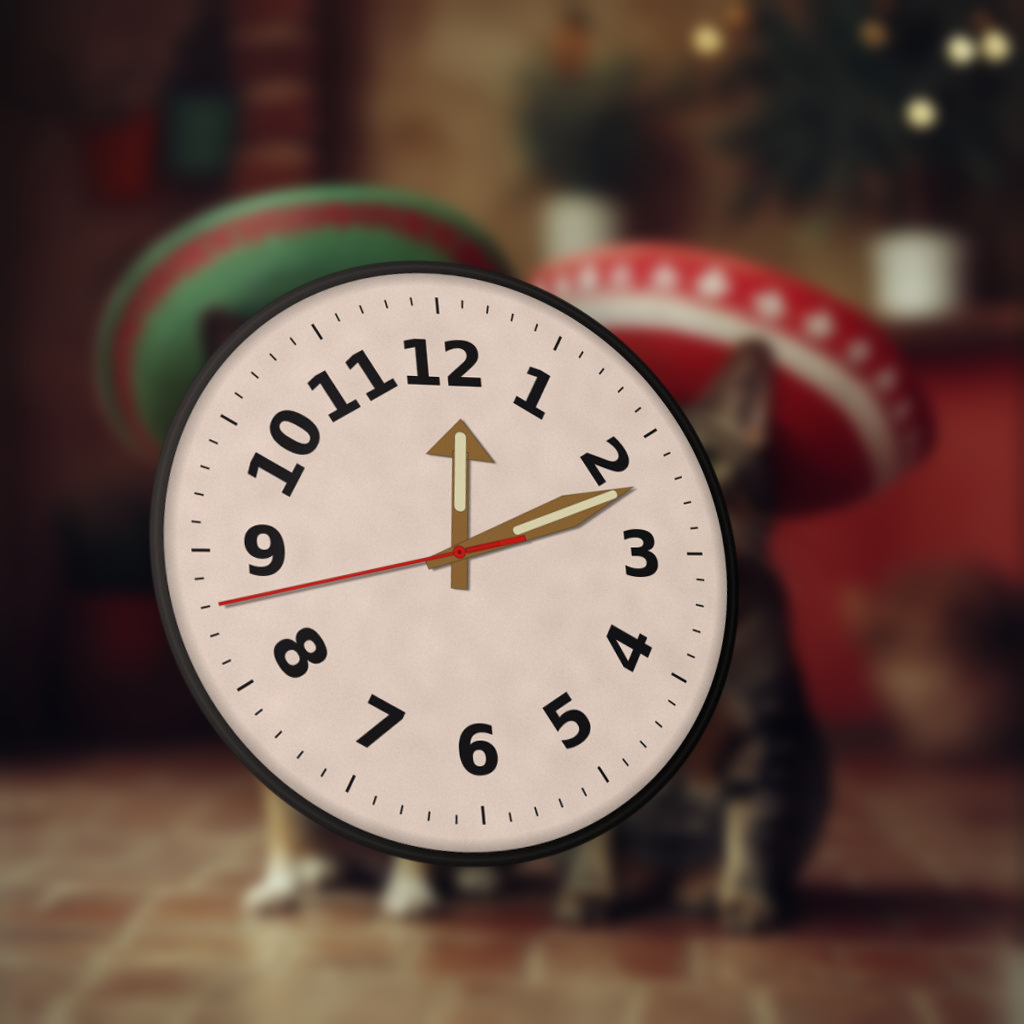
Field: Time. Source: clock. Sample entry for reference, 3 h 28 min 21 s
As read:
12 h 11 min 43 s
